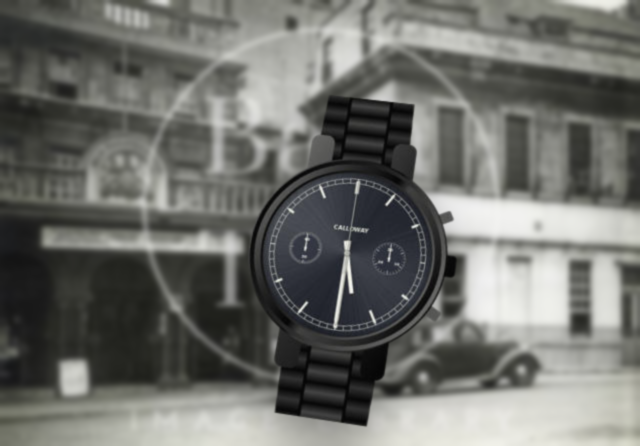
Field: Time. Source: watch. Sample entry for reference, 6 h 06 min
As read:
5 h 30 min
